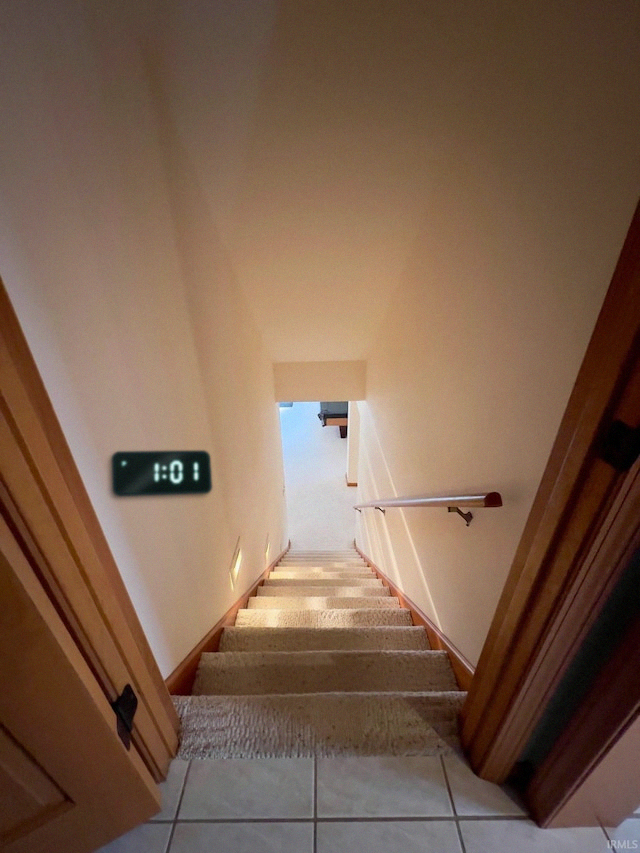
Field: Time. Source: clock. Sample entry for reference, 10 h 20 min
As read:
1 h 01 min
